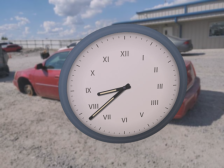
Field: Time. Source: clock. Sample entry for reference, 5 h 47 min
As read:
8 h 38 min
